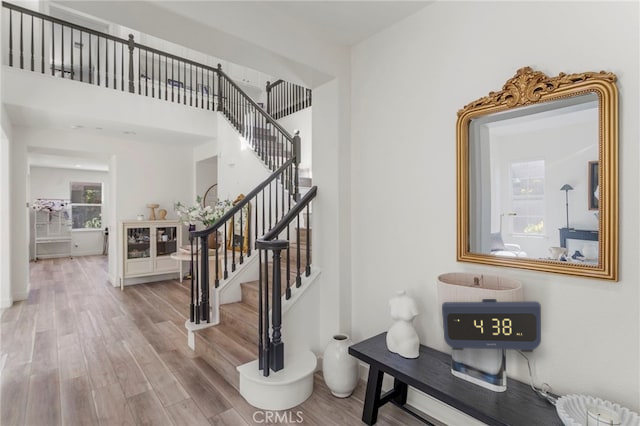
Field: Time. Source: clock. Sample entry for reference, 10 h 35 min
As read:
4 h 38 min
